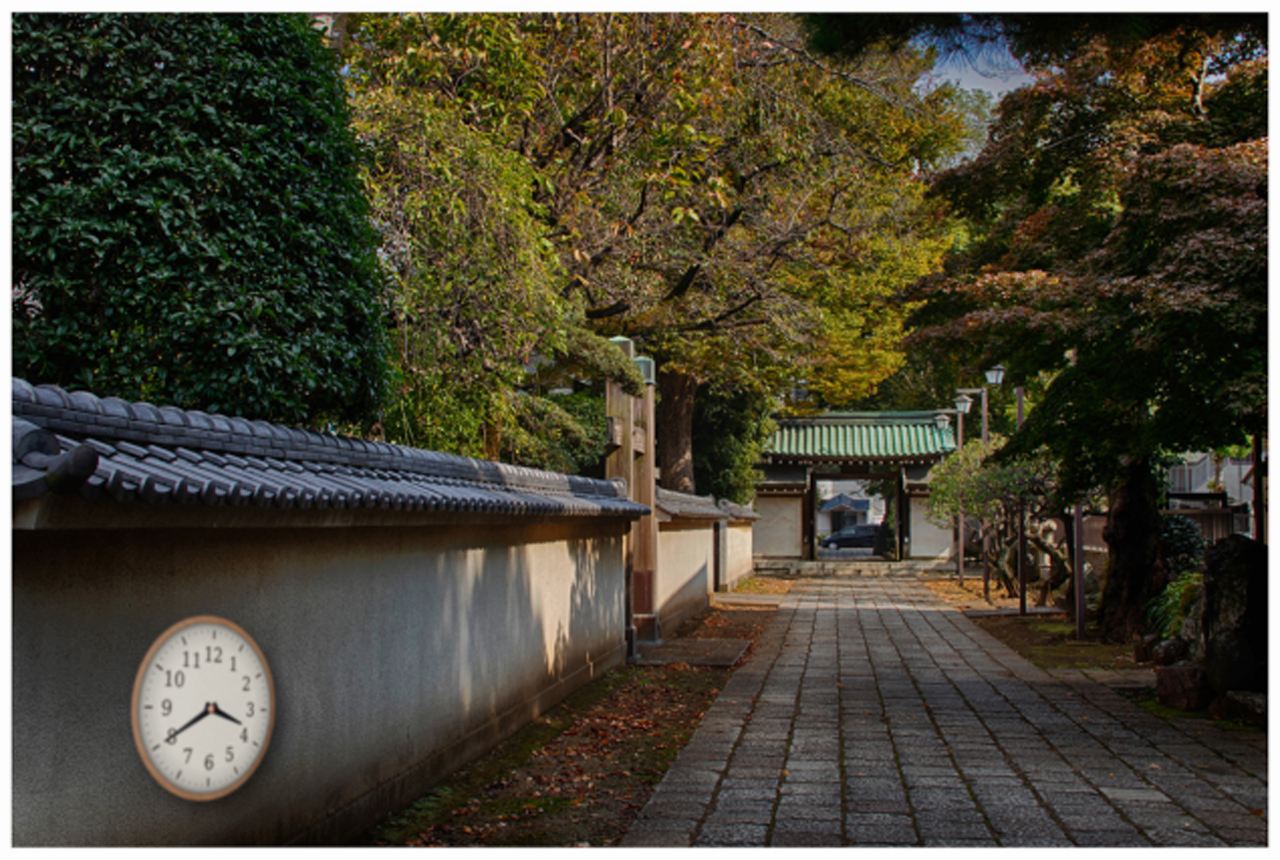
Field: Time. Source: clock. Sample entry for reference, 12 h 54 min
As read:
3 h 40 min
